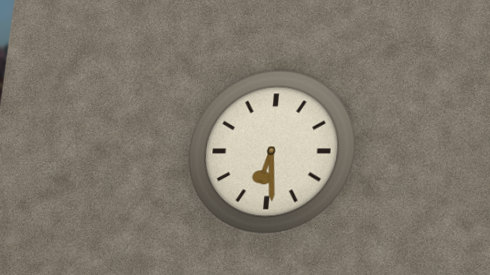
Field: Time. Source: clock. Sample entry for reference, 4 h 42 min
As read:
6 h 29 min
